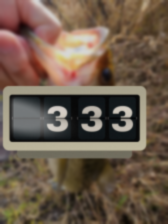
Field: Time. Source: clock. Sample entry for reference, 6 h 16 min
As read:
3 h 33 min
